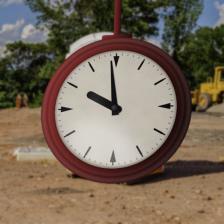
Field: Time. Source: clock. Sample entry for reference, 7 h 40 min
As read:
9 h 59 min
